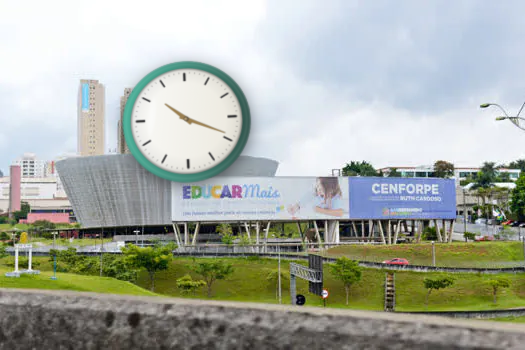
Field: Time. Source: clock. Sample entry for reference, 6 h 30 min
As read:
10 h 19 min
